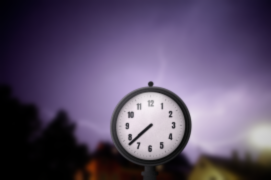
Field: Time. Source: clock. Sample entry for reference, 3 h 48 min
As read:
7 h 38 min
